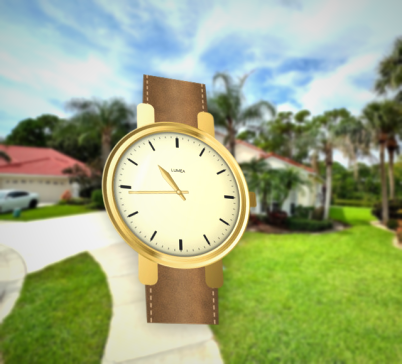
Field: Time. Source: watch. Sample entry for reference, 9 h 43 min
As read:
10 h 44 min
